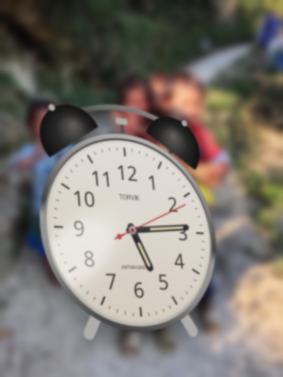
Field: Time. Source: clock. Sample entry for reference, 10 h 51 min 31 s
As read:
5 h 14 min 11 s
